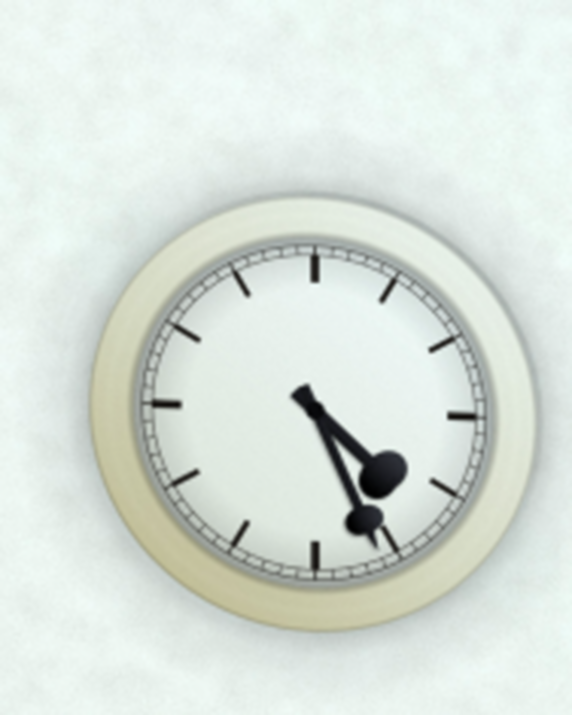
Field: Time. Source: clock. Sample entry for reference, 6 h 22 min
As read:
4 h 26 min
